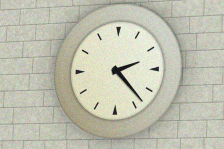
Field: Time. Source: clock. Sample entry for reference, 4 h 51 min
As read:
2 h 23 min
